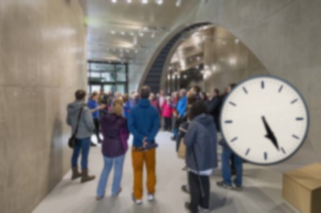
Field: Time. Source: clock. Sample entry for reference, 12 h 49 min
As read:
5 h 26 min
